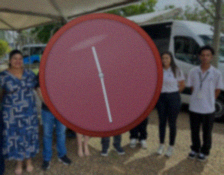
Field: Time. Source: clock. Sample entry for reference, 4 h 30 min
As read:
11 h 28 min
